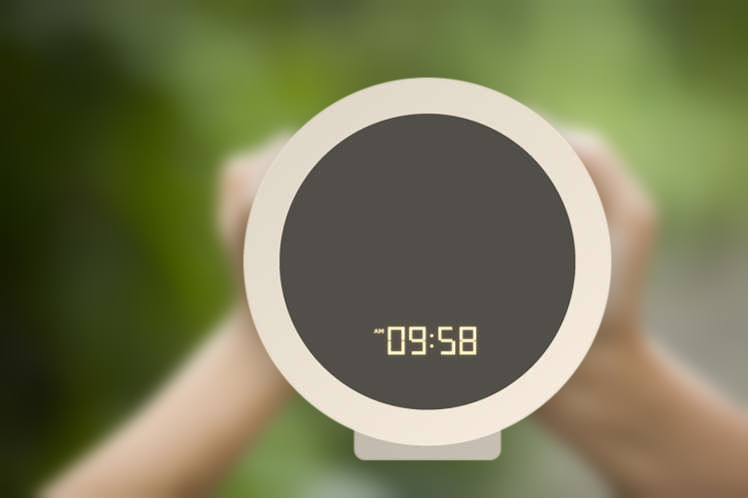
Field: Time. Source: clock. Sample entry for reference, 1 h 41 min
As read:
9 h 58 min
